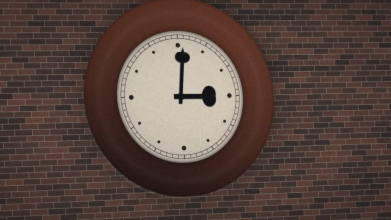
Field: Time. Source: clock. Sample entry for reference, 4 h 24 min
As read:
3 h 01 min
